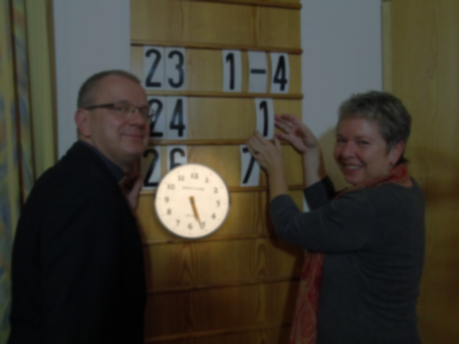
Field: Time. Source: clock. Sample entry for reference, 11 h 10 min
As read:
5 h 26 min
